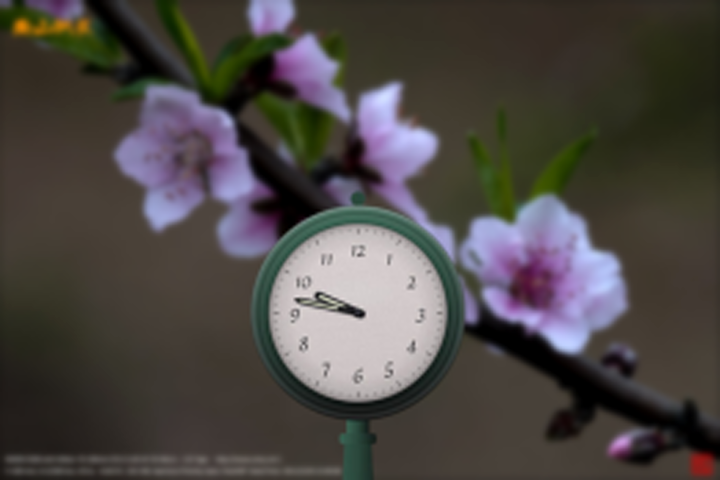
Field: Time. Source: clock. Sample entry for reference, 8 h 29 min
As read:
9 h 47 min
